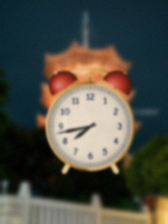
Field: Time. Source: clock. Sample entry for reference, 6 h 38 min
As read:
7 h 43 min
